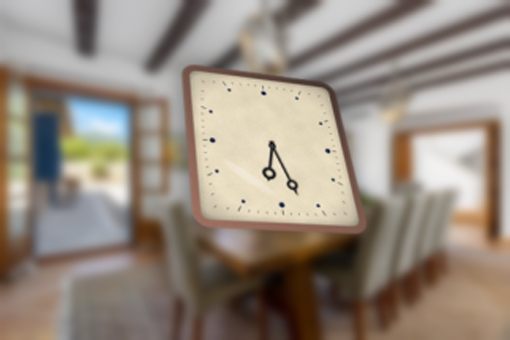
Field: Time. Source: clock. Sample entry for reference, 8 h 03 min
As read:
6 h 27 min
